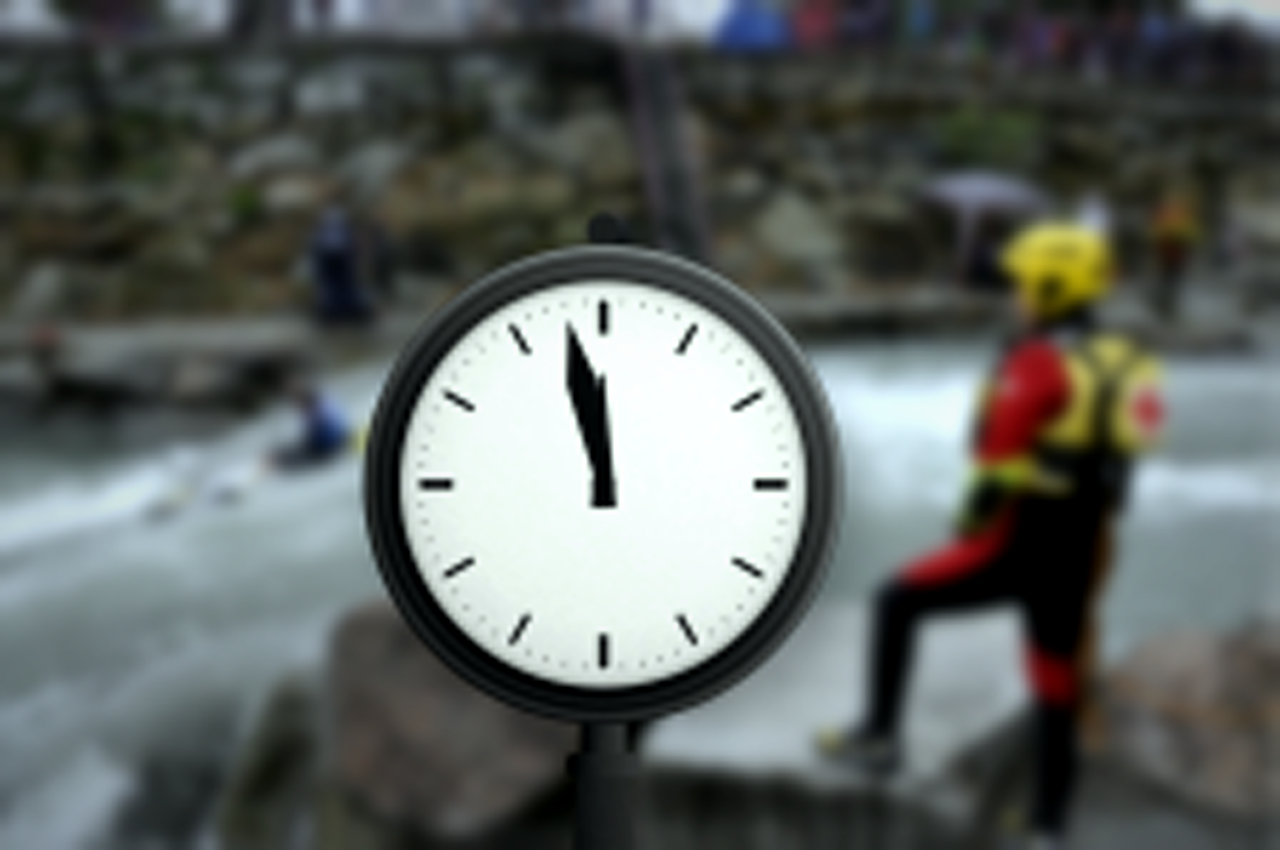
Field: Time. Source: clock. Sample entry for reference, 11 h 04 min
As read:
11 h 58 min
